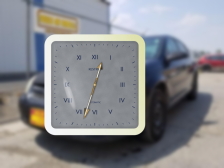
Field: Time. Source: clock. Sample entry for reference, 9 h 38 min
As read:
12 h 33 min
